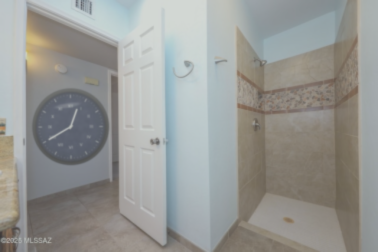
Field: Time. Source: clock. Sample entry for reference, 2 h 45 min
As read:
12 h 40 min
